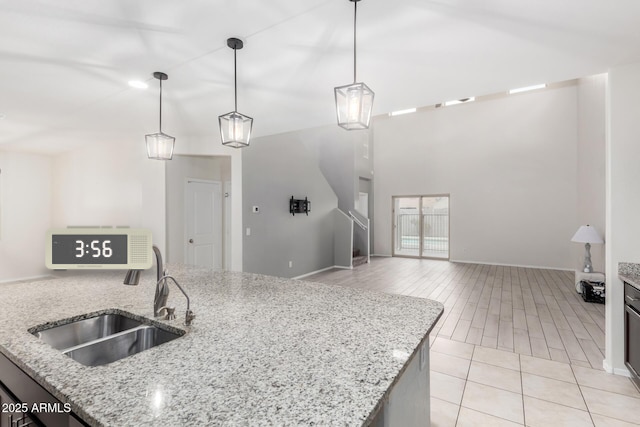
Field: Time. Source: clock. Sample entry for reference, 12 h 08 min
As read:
3 h 56 min
